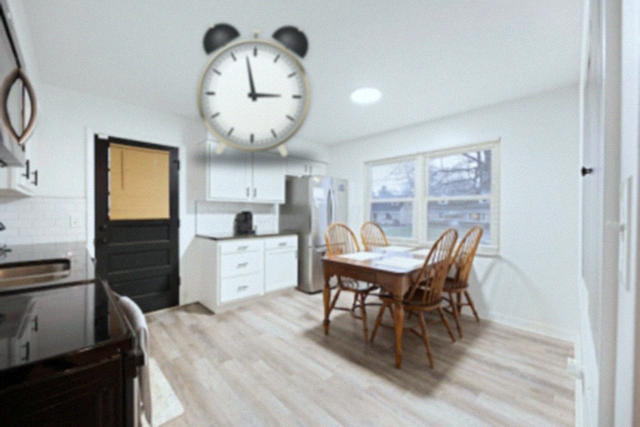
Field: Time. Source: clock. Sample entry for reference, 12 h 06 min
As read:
2 h 58 min
